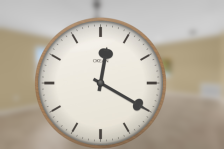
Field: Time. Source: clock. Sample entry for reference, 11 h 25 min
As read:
12 h 20 min
